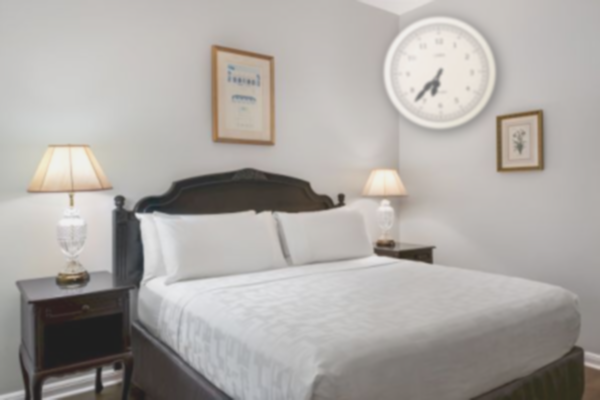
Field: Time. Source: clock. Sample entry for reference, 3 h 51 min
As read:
6 h 37 min
